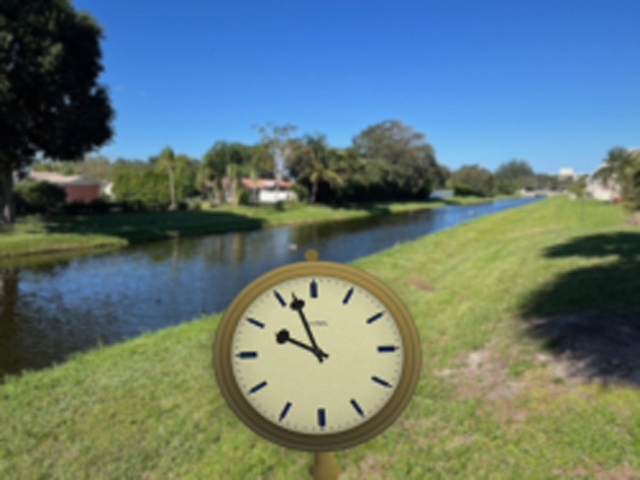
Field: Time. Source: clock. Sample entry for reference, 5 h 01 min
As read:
9 h 57 min
